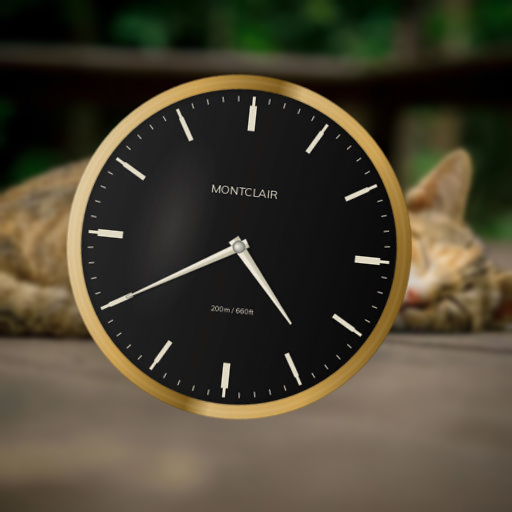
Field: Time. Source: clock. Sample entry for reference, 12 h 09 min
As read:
4 h 40 min
